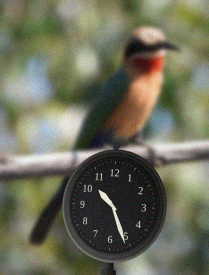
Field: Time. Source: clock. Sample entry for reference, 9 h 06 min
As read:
10 h 26 min
